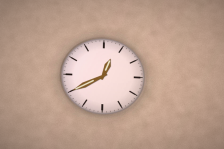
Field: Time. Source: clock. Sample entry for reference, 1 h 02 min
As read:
12 h 40 min
